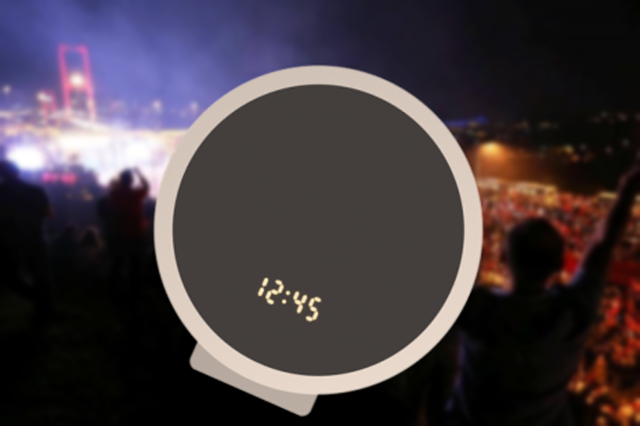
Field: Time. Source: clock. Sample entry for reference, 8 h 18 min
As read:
12 h 45 min
